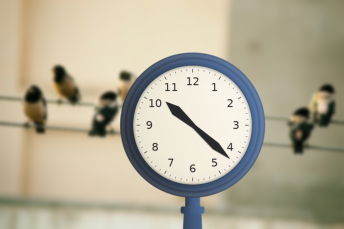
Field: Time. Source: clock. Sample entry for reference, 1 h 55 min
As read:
10 h 22 min
